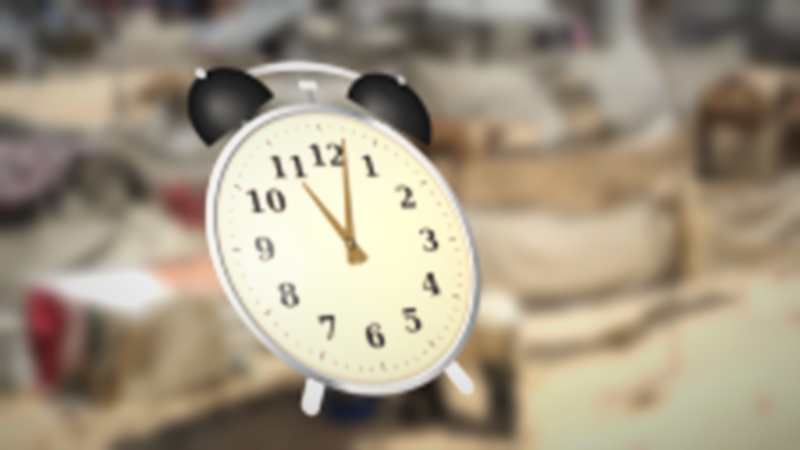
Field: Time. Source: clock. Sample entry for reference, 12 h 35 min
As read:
11 h 02 min
